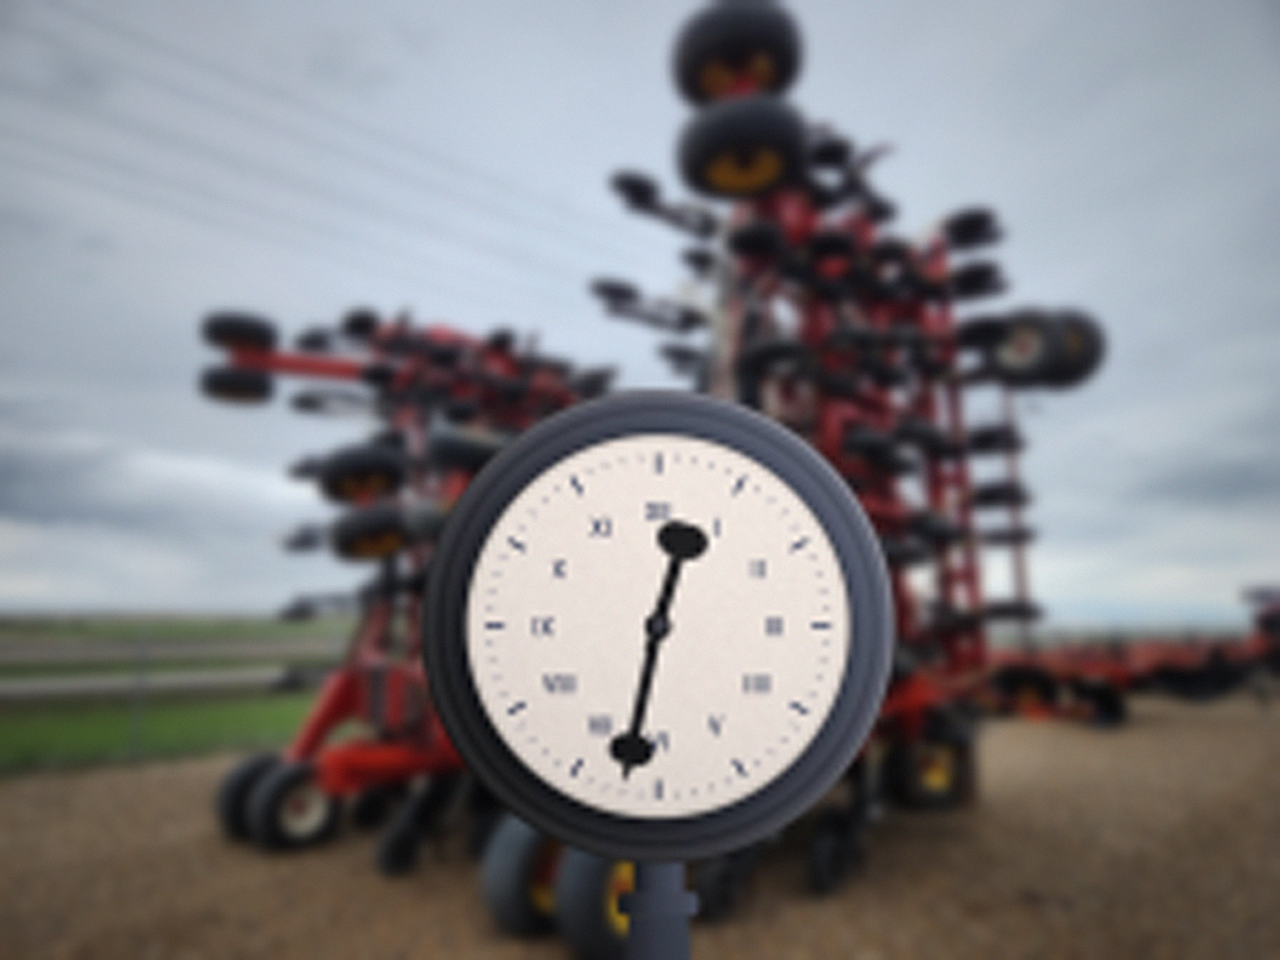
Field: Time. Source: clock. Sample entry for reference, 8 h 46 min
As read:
12 h 32 min
